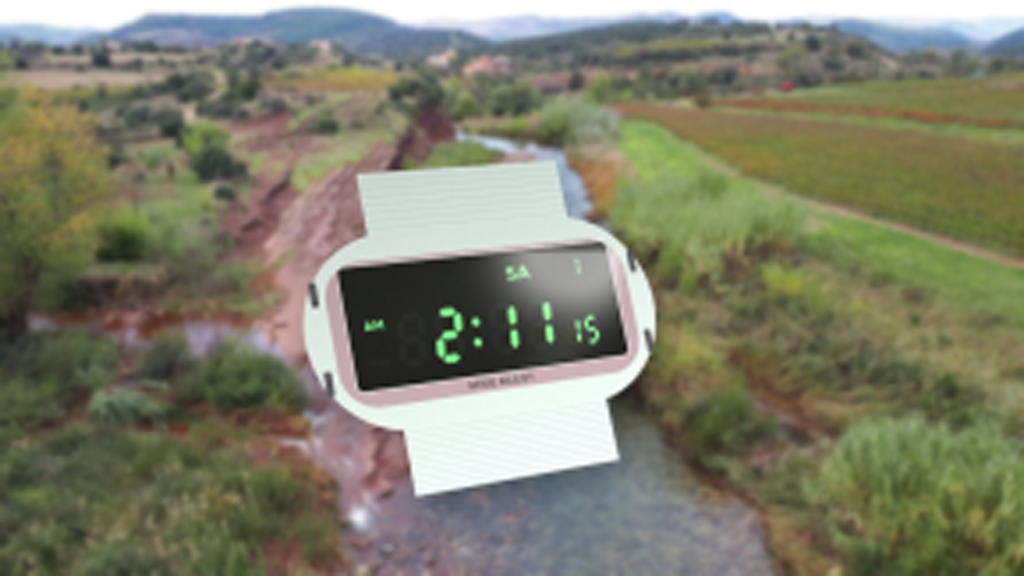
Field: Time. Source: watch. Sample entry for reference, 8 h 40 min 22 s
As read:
2 h 11 min 15 s
